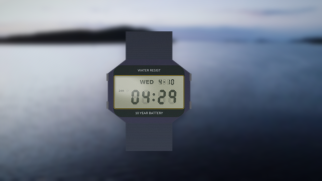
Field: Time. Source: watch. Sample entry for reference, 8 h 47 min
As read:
4 h 29 min
